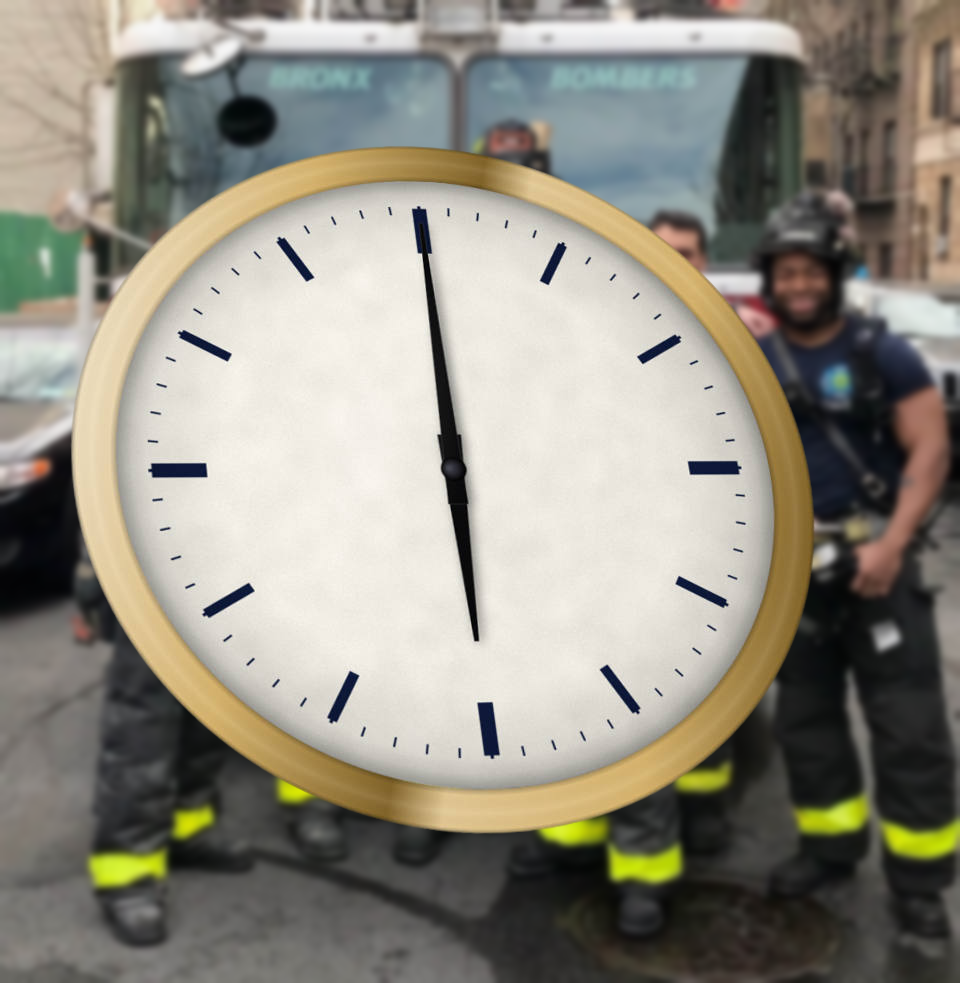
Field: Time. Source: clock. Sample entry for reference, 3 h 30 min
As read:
6 h 00 min
